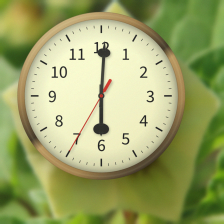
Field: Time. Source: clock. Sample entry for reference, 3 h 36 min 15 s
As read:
6 h 00 min 35 s
